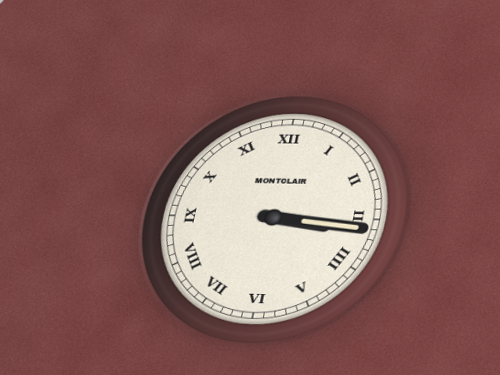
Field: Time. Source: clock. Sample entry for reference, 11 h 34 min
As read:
3 h 16 min
